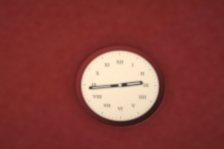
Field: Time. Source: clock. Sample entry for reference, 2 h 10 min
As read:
2 h 44 min
